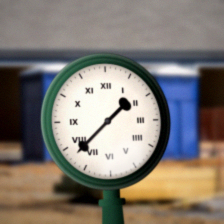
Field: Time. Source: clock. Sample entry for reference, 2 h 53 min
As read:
1 h 38 min
